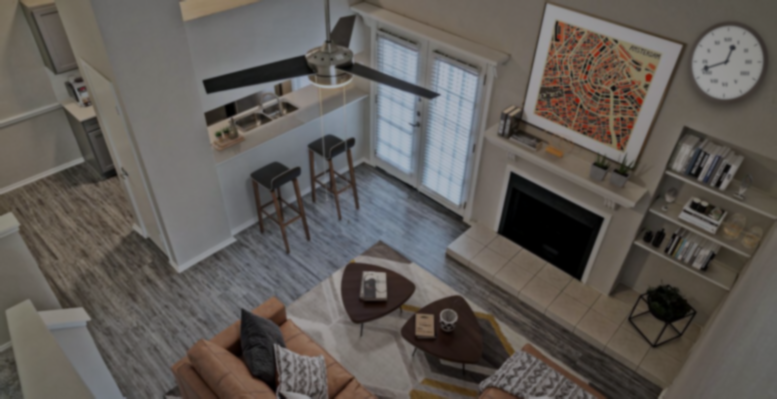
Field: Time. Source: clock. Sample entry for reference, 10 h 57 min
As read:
12 h 42 min
